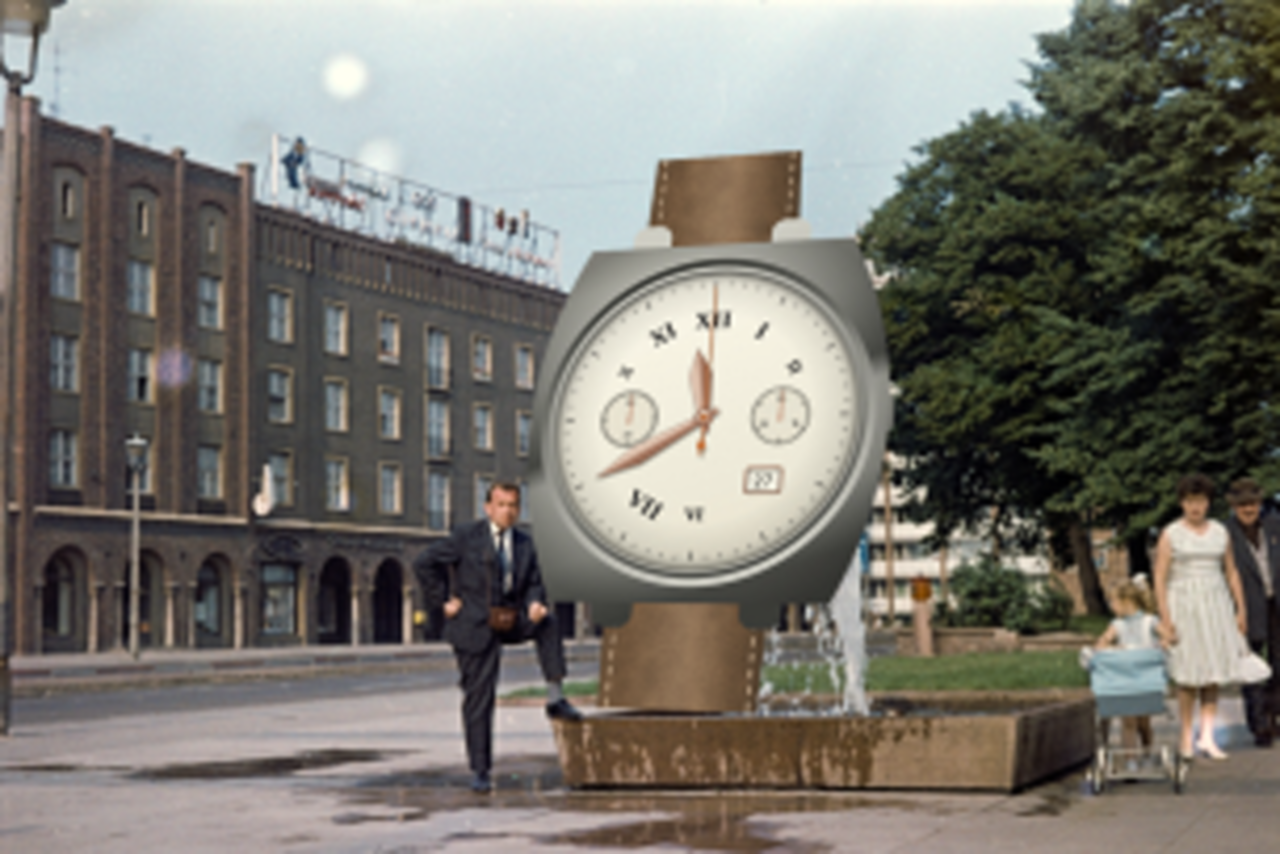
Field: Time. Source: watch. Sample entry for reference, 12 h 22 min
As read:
11 h 40 min
